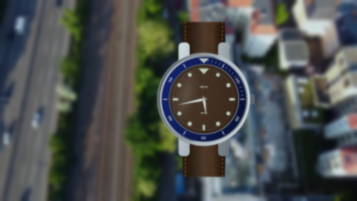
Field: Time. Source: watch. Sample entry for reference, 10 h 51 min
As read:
5 h 43 min
